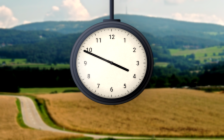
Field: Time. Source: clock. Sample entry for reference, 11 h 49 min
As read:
3 h 49 min
